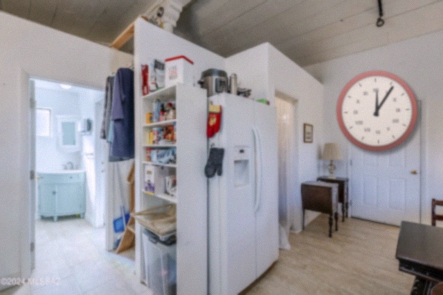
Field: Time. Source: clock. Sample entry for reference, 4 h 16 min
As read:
12 h 06 min
